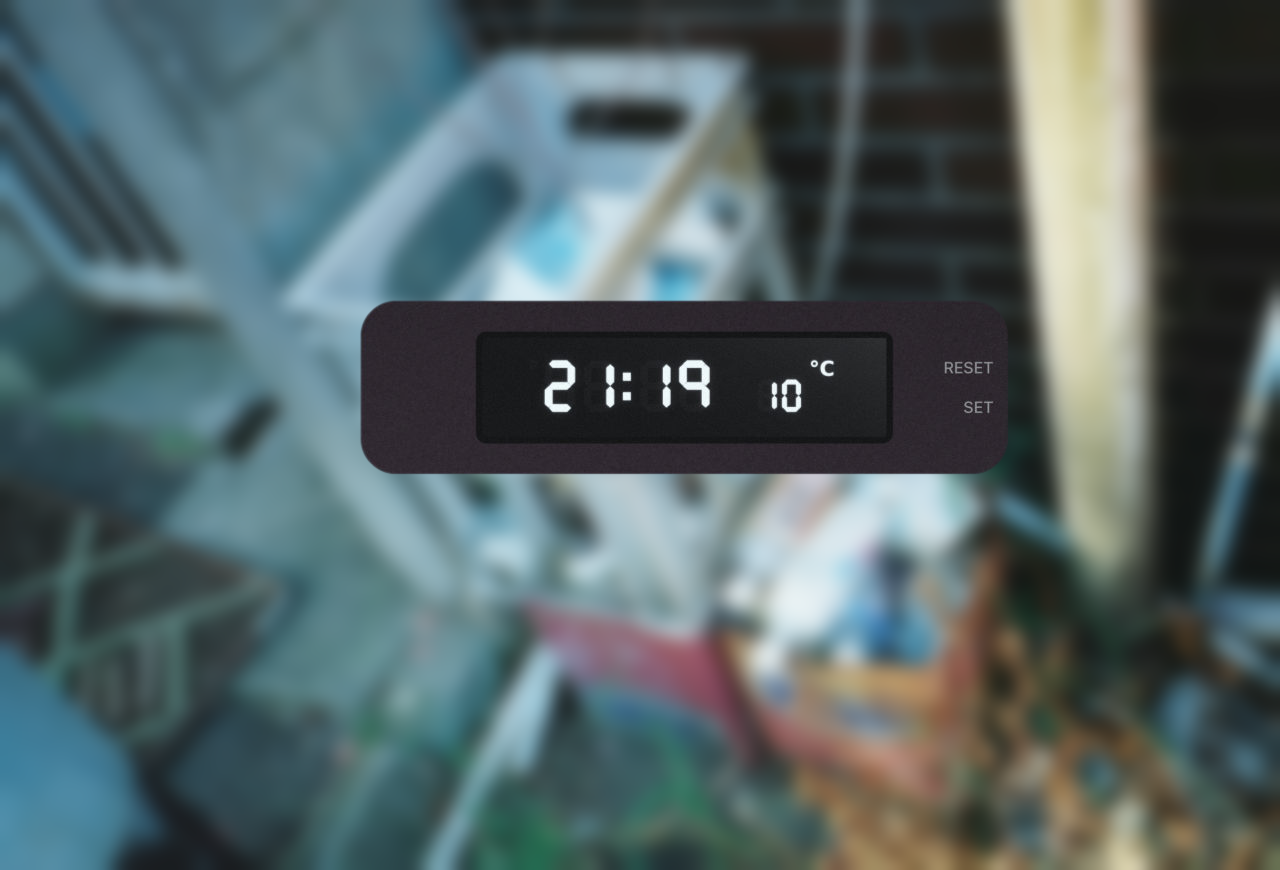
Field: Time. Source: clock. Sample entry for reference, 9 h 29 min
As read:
21 h 19 min
